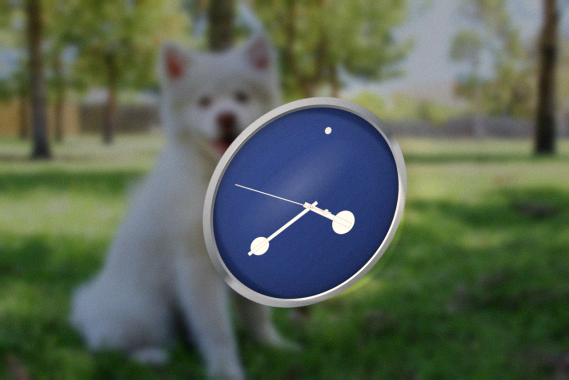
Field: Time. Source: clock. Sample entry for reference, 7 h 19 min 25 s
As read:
3 h 37 min 47 s
